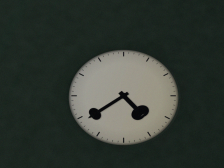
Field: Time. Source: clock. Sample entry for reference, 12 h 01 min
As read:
4 h 39 min
